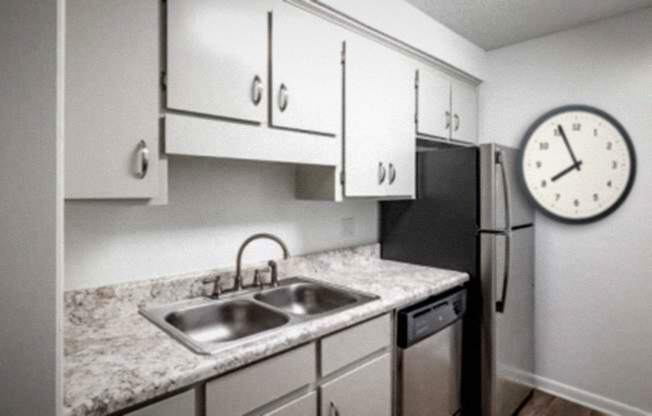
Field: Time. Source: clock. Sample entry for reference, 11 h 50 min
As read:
7 h 56 min
